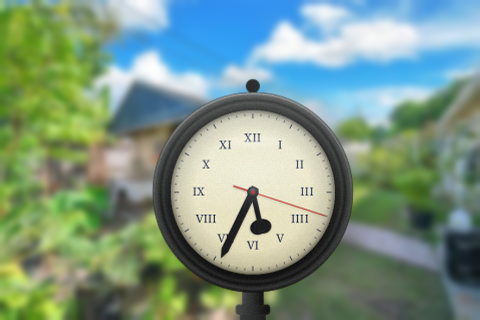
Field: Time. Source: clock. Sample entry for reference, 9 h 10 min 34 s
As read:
5 h 34 min 18 s
